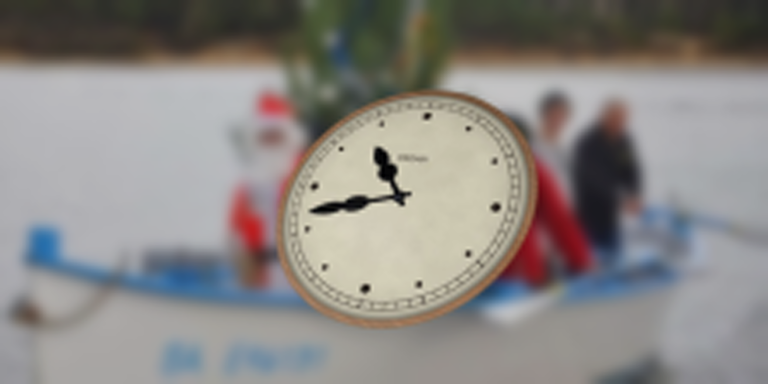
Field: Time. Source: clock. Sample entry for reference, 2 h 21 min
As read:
10 h 42 min
